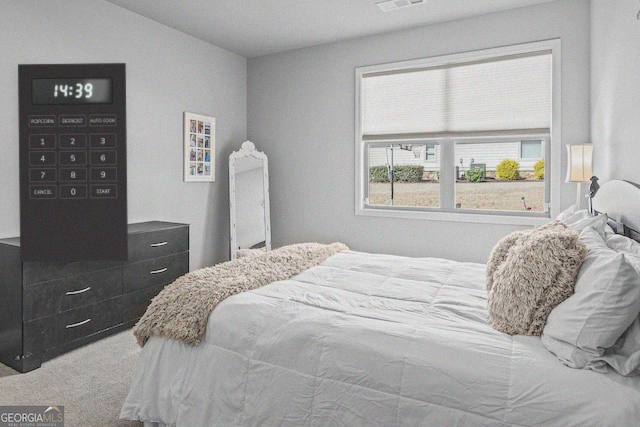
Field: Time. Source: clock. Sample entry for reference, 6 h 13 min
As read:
14 h 39 min
